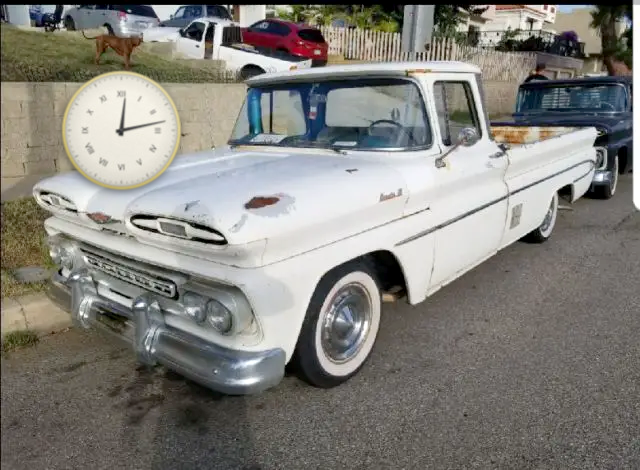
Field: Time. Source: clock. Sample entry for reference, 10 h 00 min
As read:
12 h 13 min
